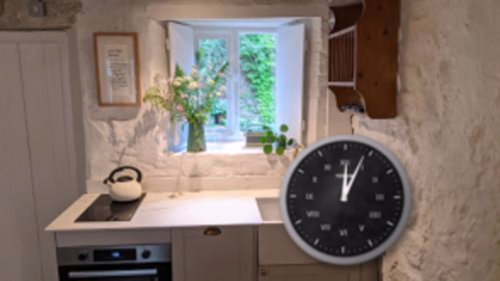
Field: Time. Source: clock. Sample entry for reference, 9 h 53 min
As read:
12 h 04 min
